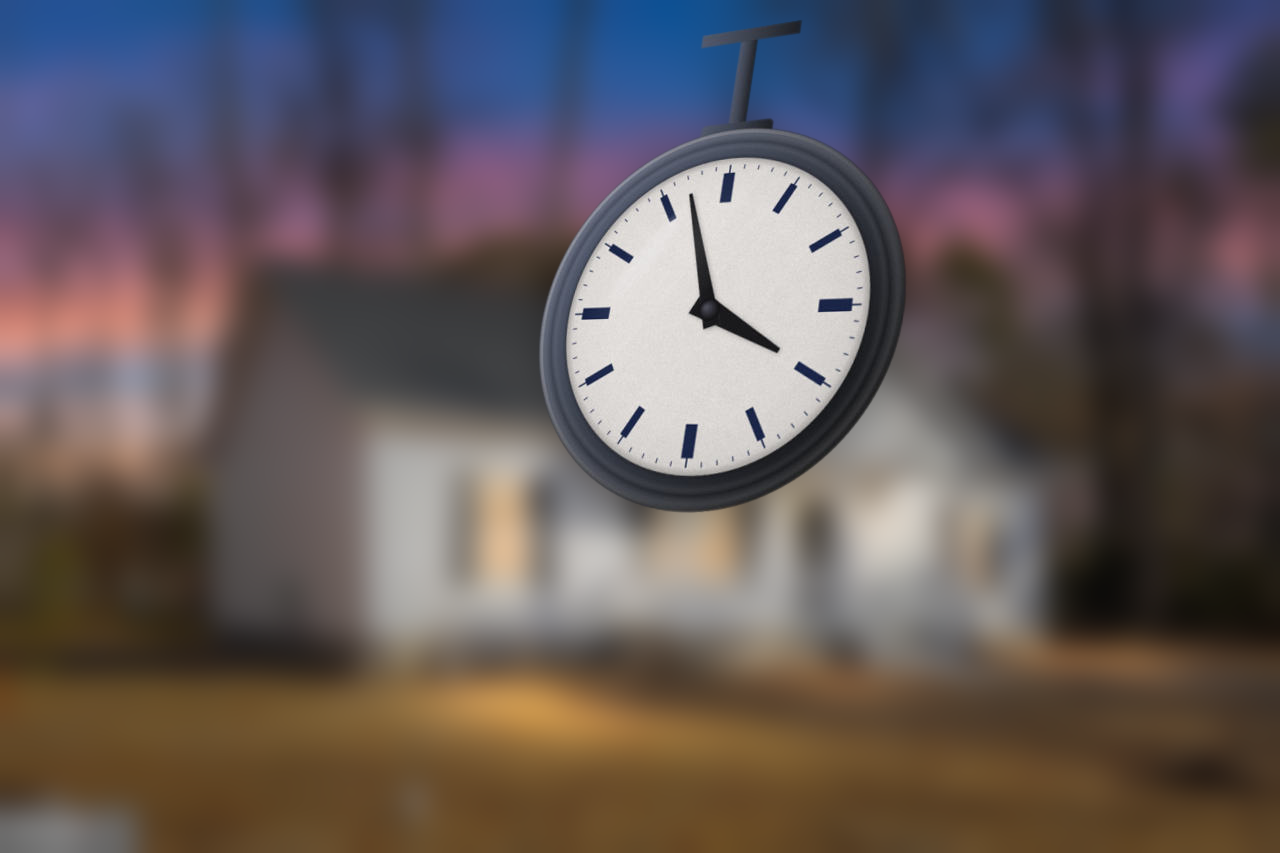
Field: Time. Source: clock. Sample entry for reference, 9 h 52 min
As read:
3 h 57 min
